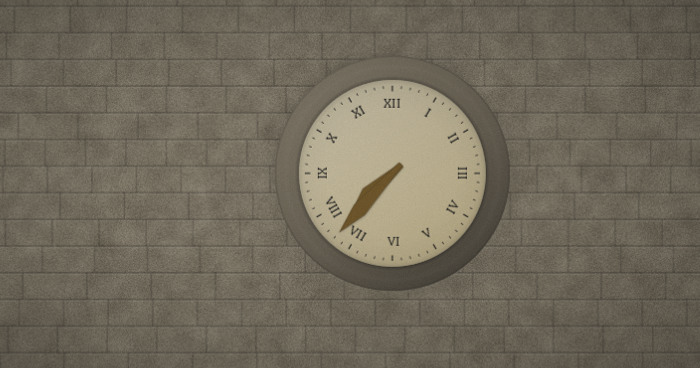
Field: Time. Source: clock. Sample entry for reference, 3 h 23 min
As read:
7 h 37 min
